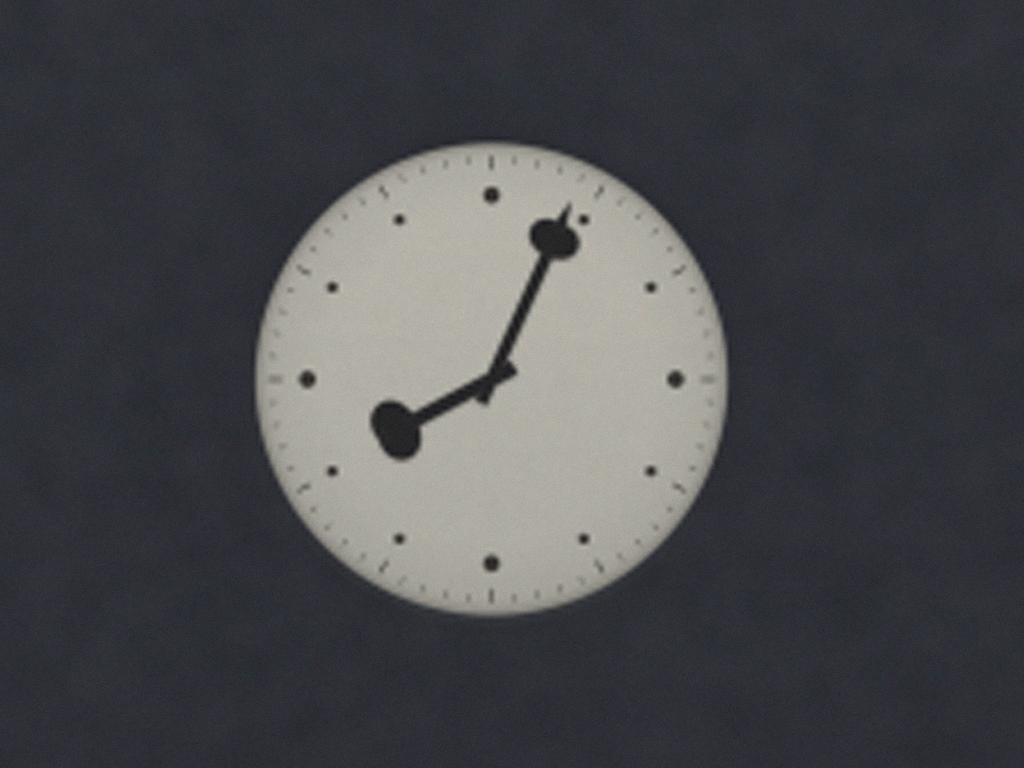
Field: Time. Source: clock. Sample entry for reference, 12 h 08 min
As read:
8 h 04 min
